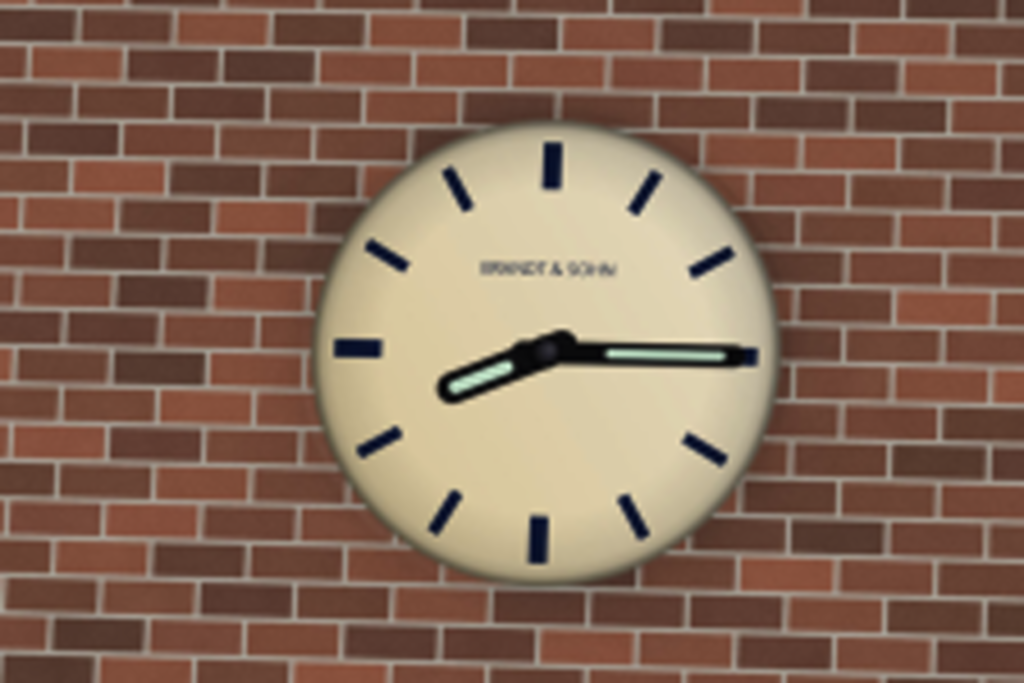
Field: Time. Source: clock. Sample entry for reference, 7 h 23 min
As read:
8 h 15 min
